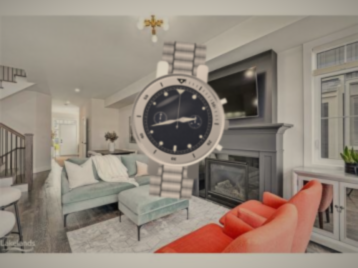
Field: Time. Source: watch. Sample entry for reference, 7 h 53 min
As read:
2 h 42 min
